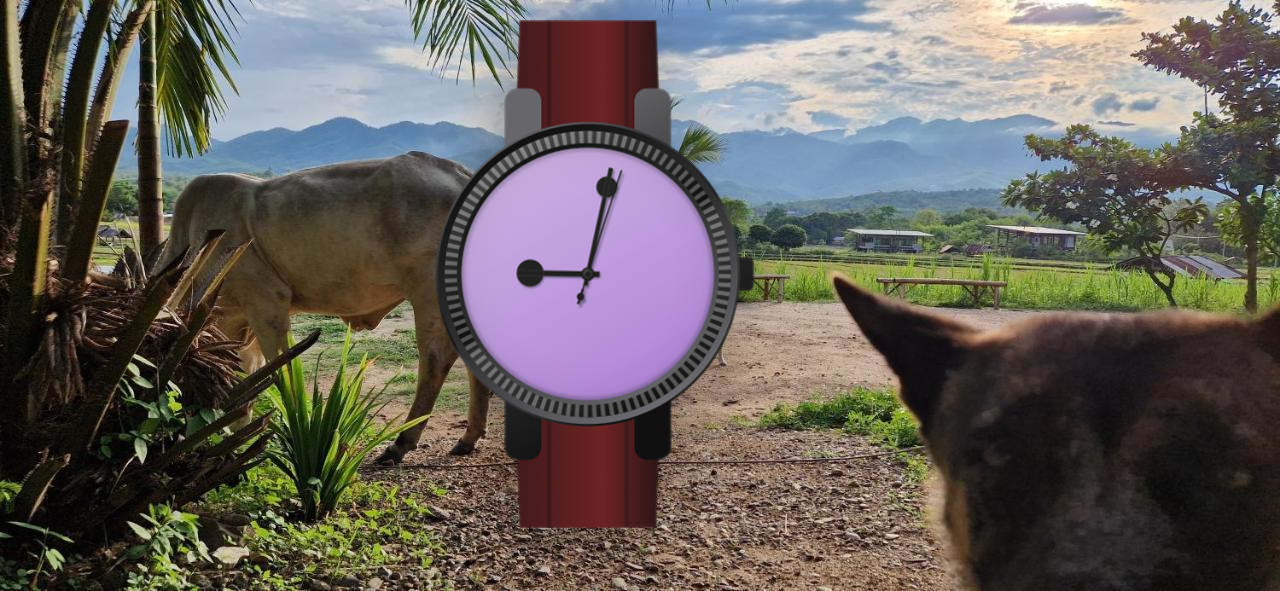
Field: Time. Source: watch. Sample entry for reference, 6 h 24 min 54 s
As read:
9 h 02 min 03 s
